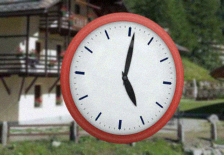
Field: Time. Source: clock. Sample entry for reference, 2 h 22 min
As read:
5 h 01 min
